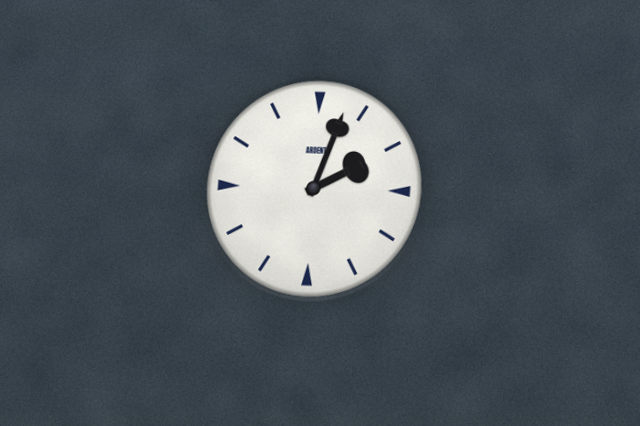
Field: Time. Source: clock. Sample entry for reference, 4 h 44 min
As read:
2 h 03 min
